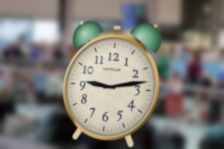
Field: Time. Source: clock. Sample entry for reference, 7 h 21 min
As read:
9 h 13 min
